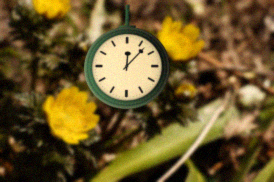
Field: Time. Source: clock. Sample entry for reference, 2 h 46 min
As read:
12 h 07 min
